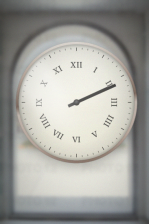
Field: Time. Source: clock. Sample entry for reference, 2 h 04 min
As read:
2 h 11 min
